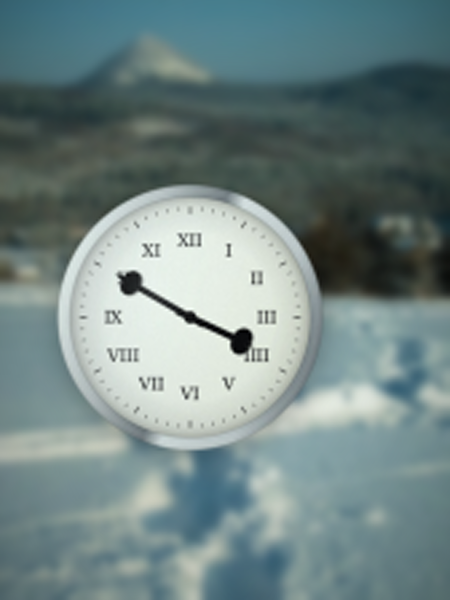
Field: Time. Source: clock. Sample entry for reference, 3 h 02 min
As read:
3 h 50 min
